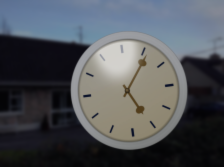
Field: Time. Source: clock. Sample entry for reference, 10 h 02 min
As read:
5 h 06 min
